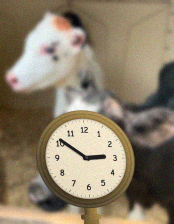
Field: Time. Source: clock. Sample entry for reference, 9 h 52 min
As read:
2 h 51 min
